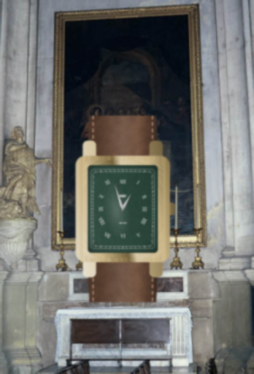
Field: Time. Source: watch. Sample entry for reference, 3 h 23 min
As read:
12 h 57 min
